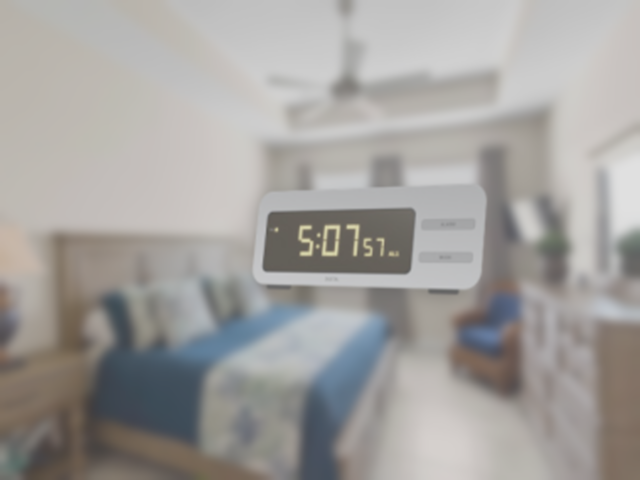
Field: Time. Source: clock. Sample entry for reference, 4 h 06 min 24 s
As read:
5 h 07 min 57 s
